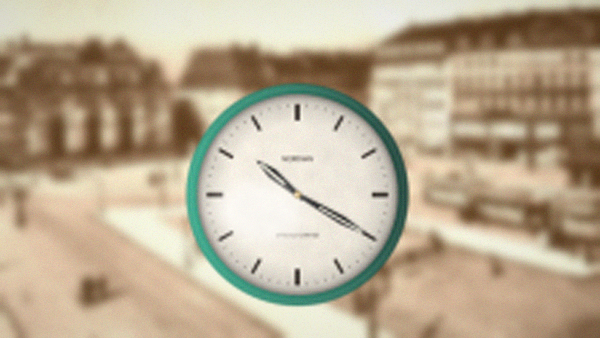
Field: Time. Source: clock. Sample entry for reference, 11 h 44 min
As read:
10 h 20 min
